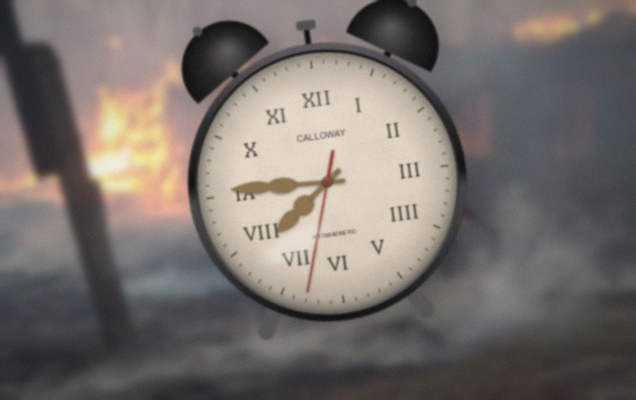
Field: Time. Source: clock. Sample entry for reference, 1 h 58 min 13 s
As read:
7 h 45 min 33 s
